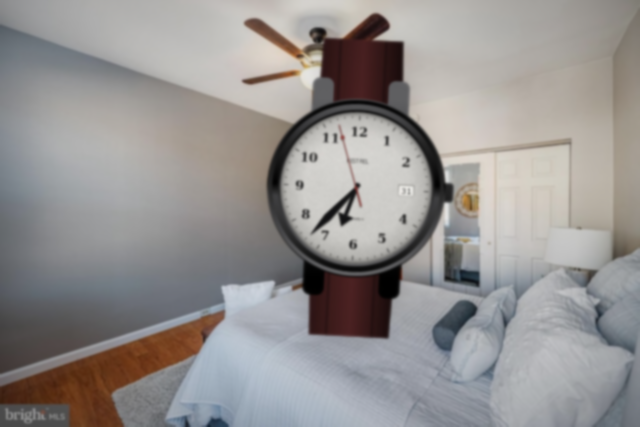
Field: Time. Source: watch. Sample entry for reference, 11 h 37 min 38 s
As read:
6 h 36 min 57 s
